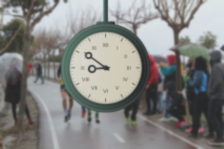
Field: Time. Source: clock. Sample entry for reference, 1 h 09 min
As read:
8 h 51 min
